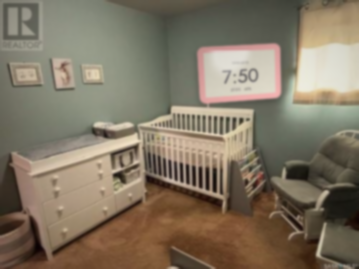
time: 7:50
